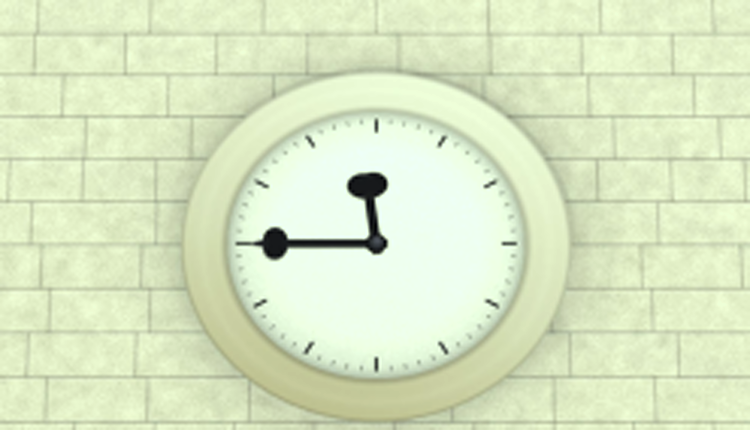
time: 11:45
